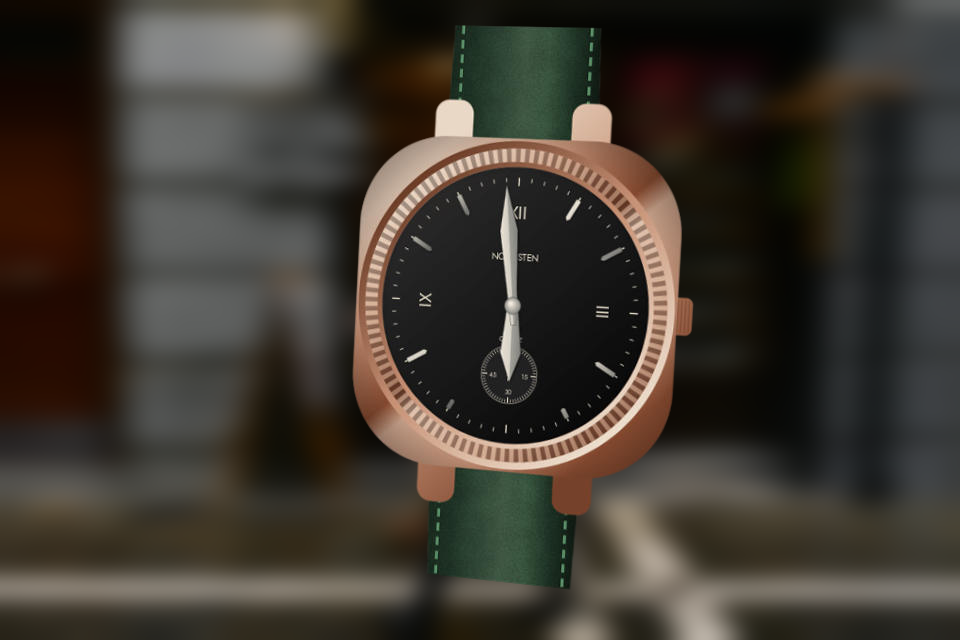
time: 5:59
